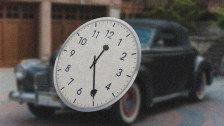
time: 12:25
